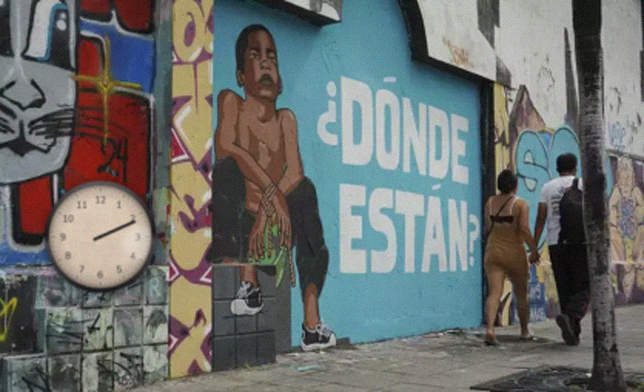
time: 2:11
